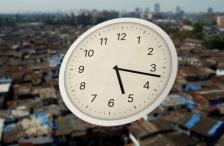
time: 5:17
